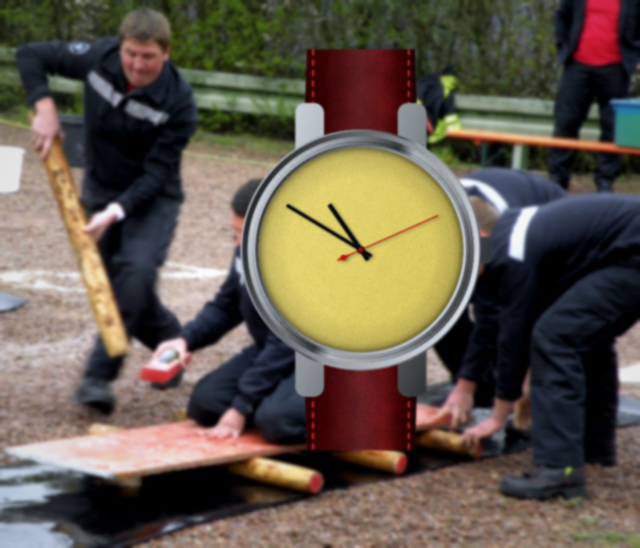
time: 10:50:11
